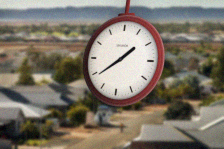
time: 1:39
